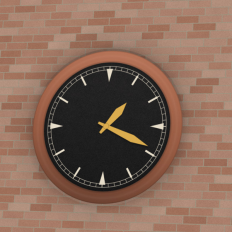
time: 1:19
